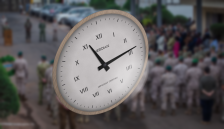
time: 11:14
